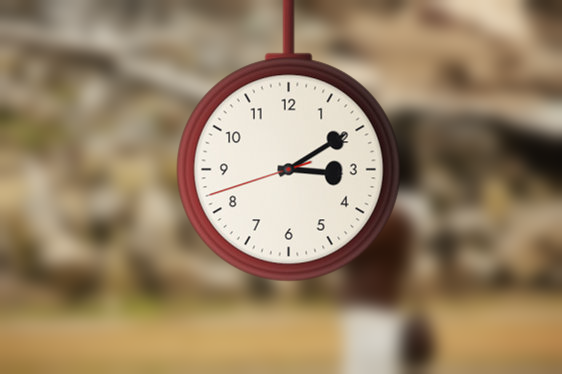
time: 3:09:42
